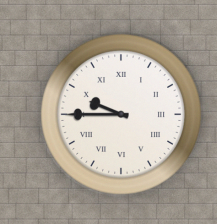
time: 9:45
